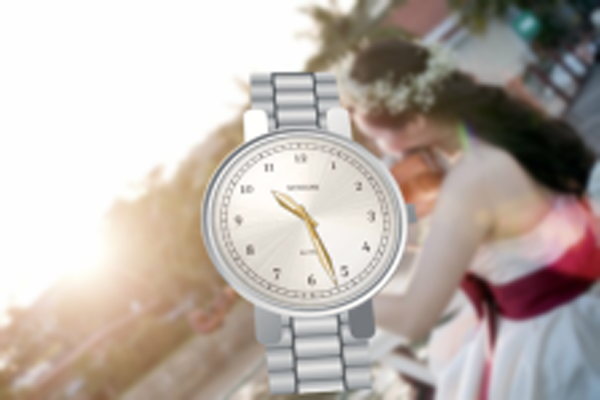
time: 10:27
